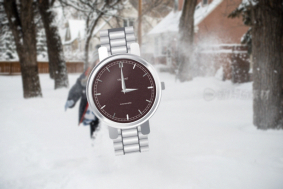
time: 3:00
